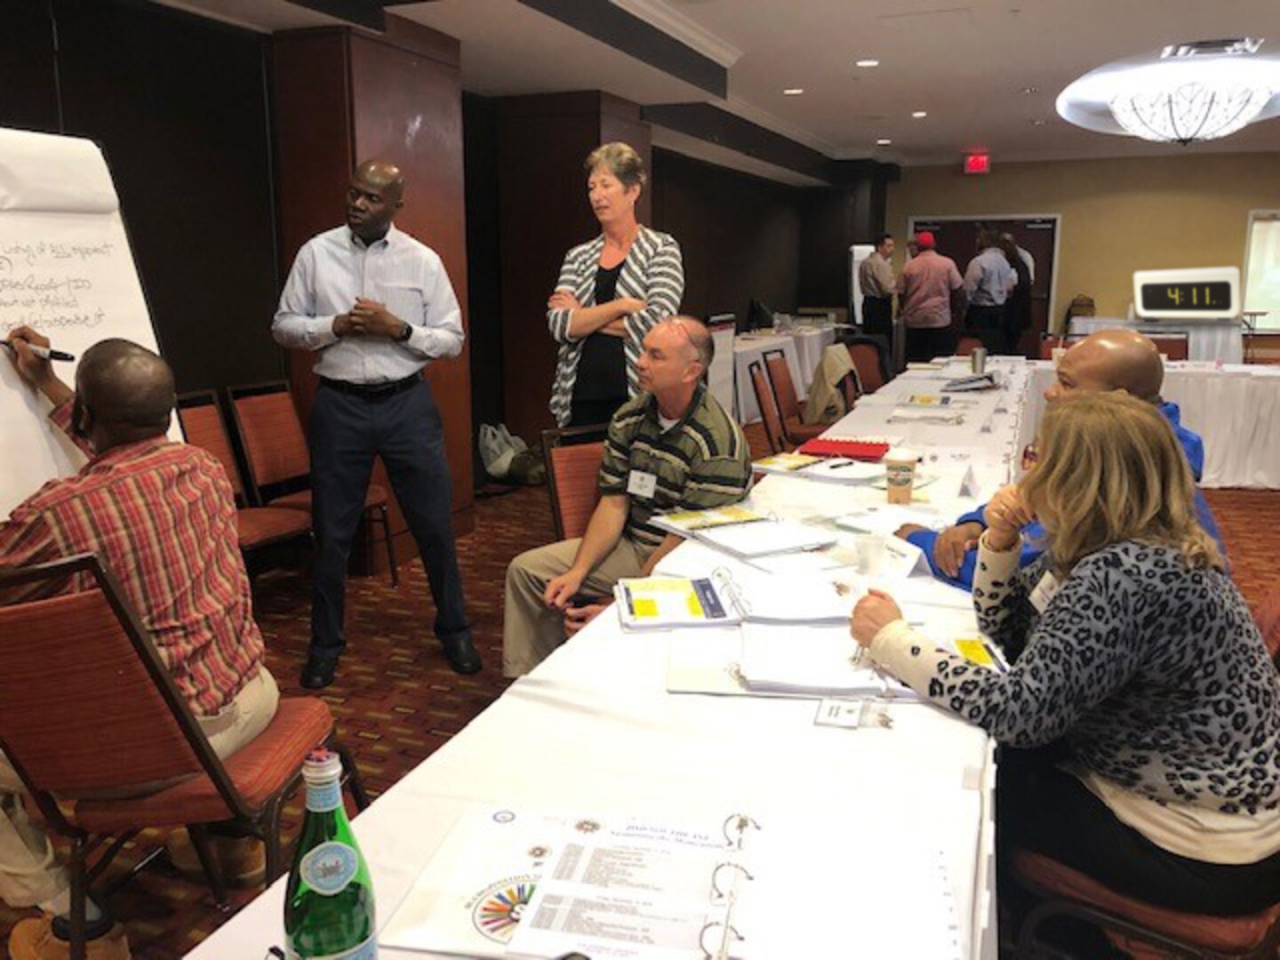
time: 4:11
